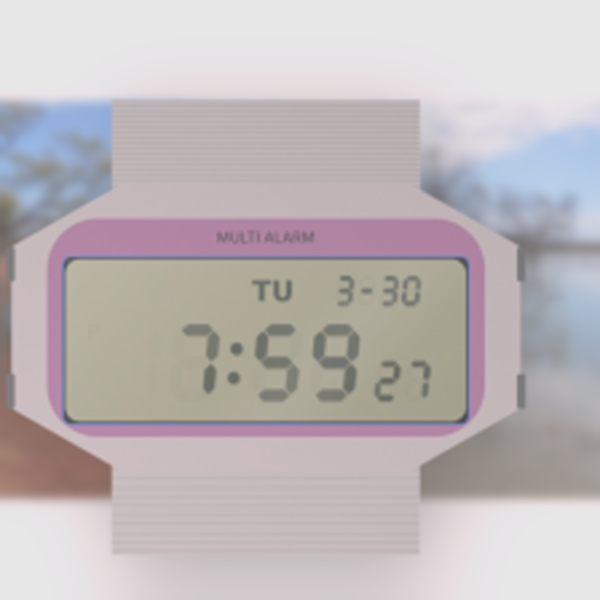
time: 7:59:27
